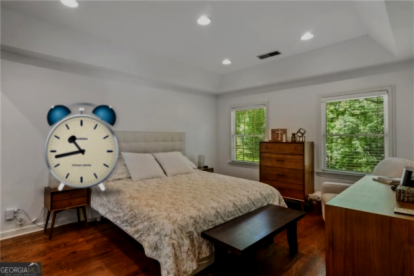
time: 10:43
